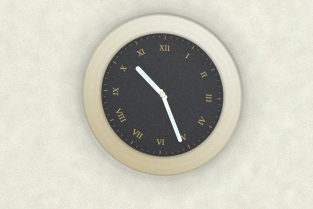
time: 10:26
